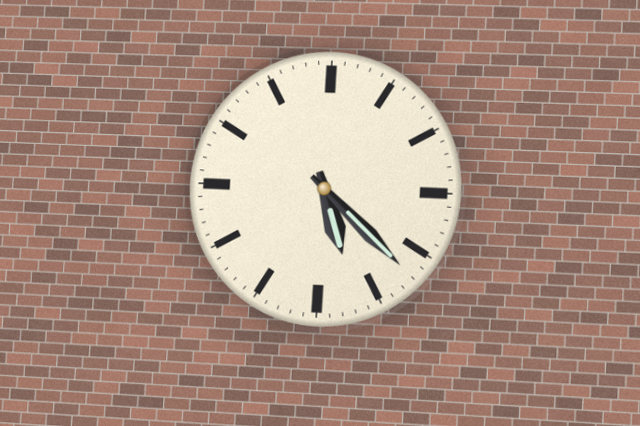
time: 5:22
